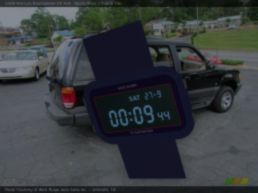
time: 0:09:44
